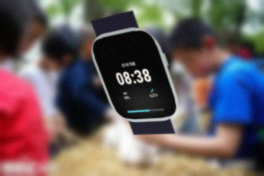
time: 8:38
